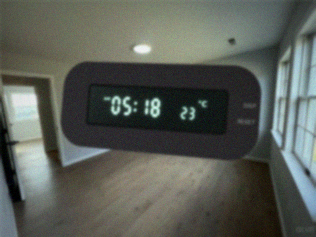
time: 5:18
